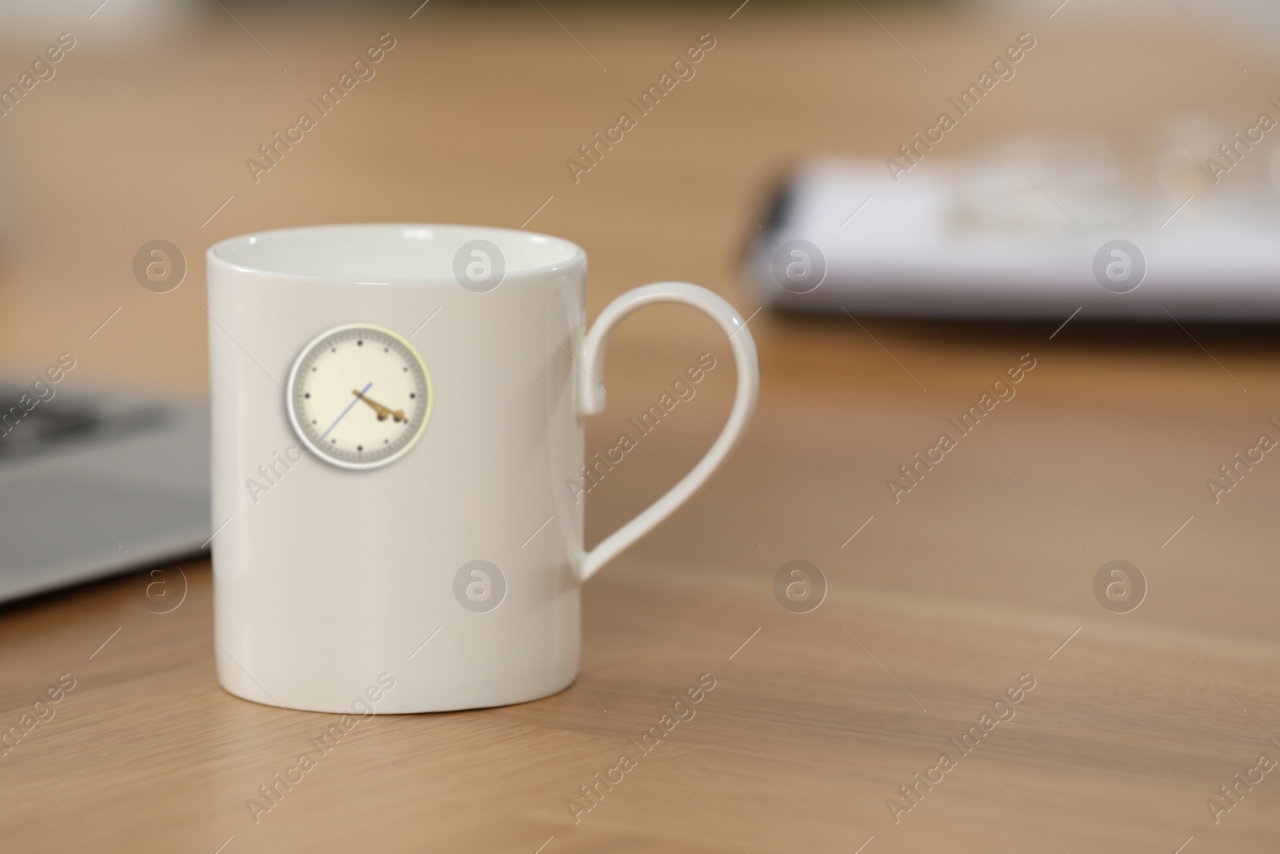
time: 4:19:37
